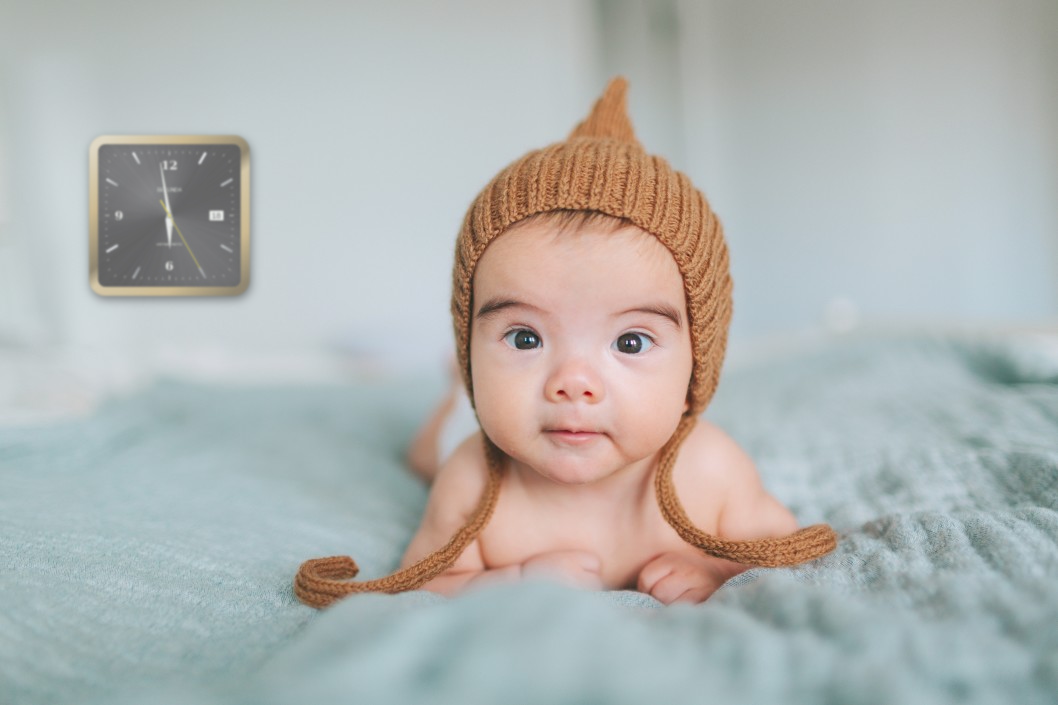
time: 5:58:25
